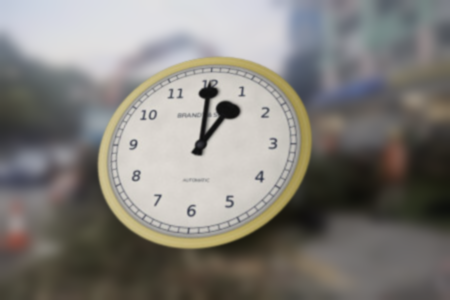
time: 1:00
